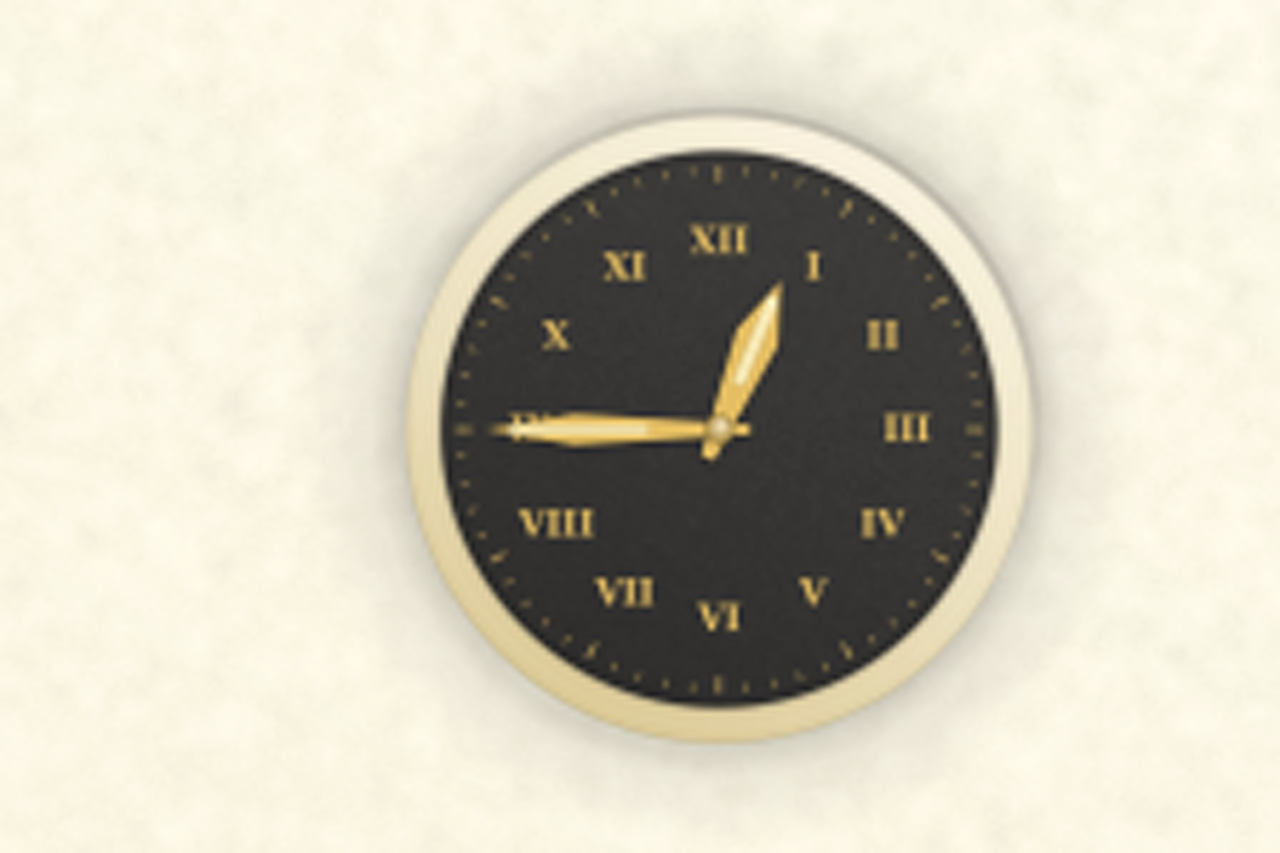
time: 12:45
